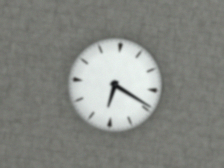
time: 6:19
